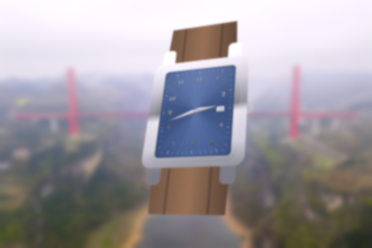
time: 2:42
